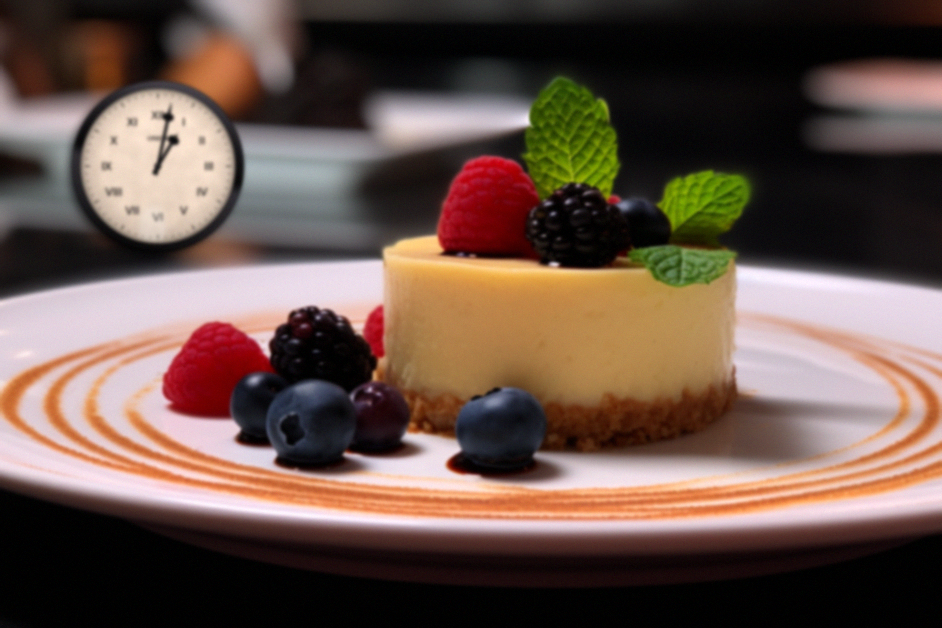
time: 1:02
